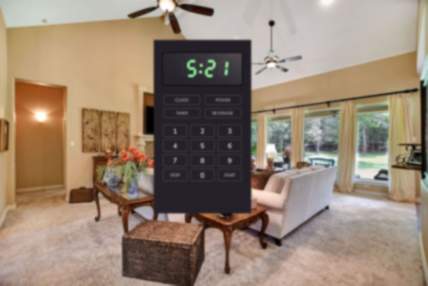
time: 5:21
